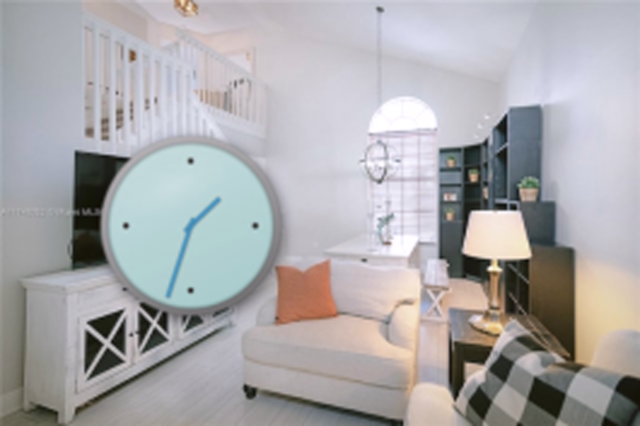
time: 1:33
